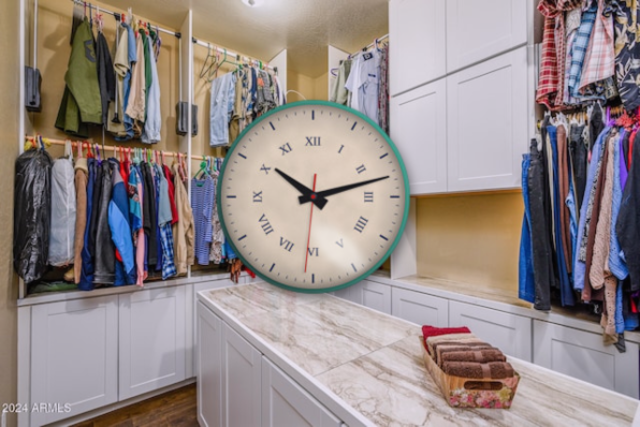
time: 10:12:31
